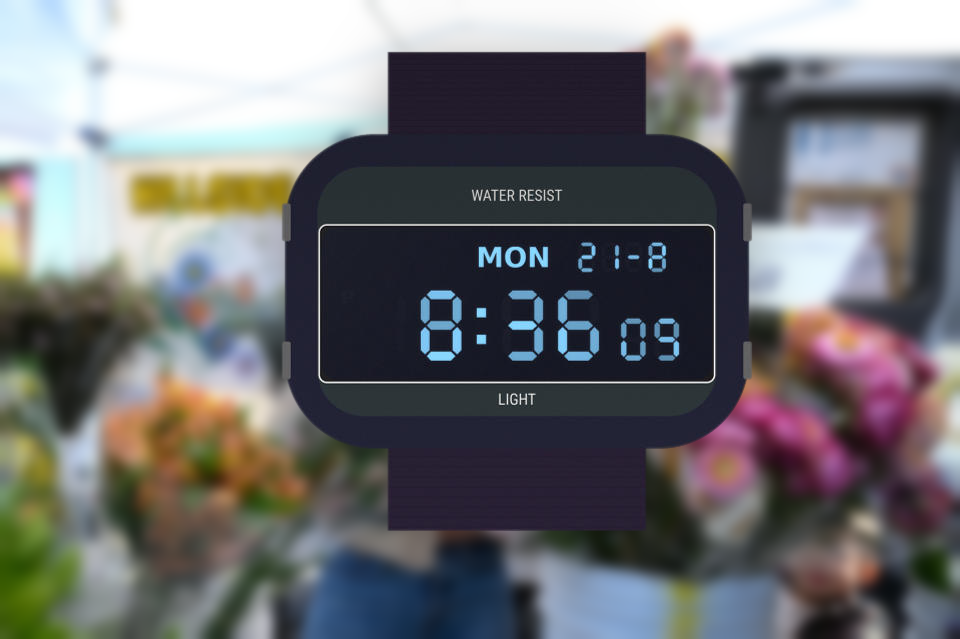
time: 8:36:09
